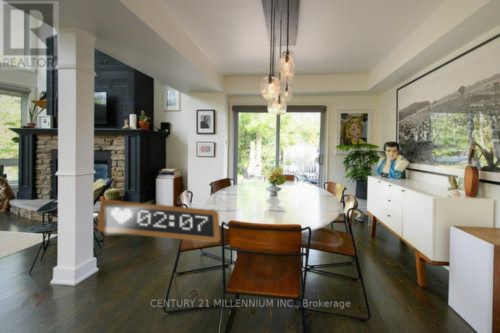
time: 2:07
